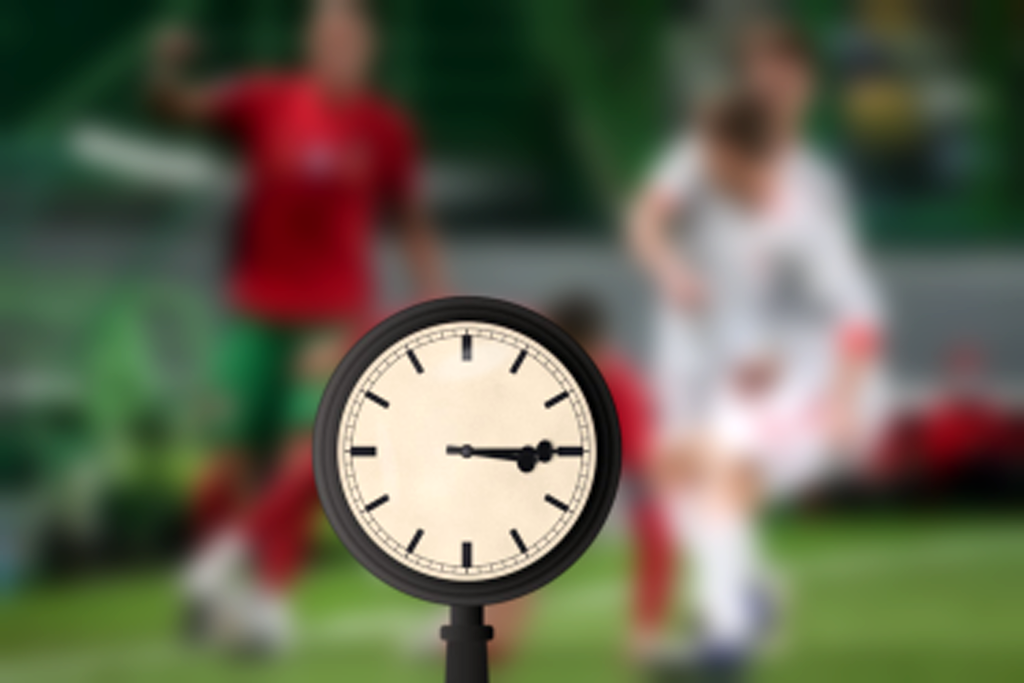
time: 3:15
